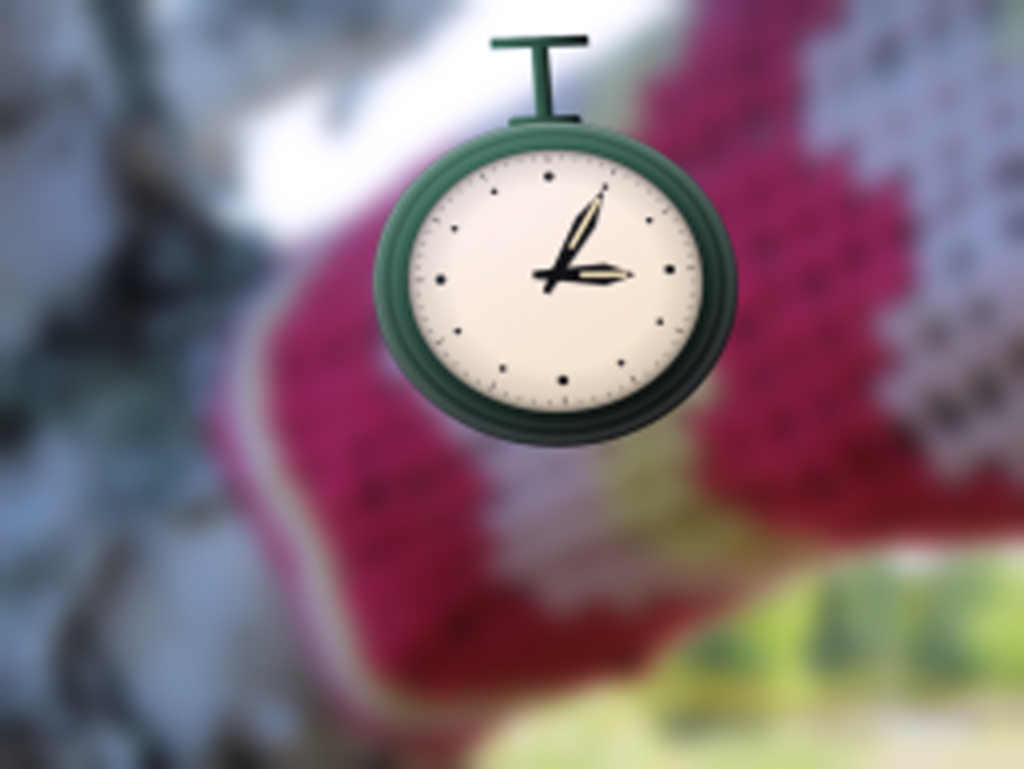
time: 3:05
